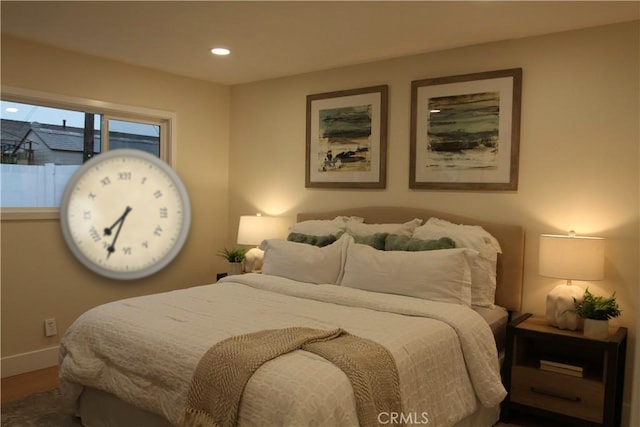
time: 7:34
